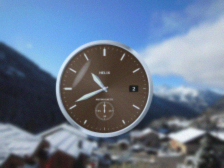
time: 10:41
